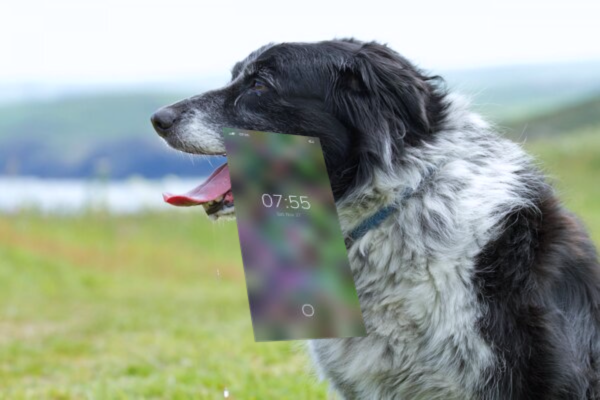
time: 7:55
